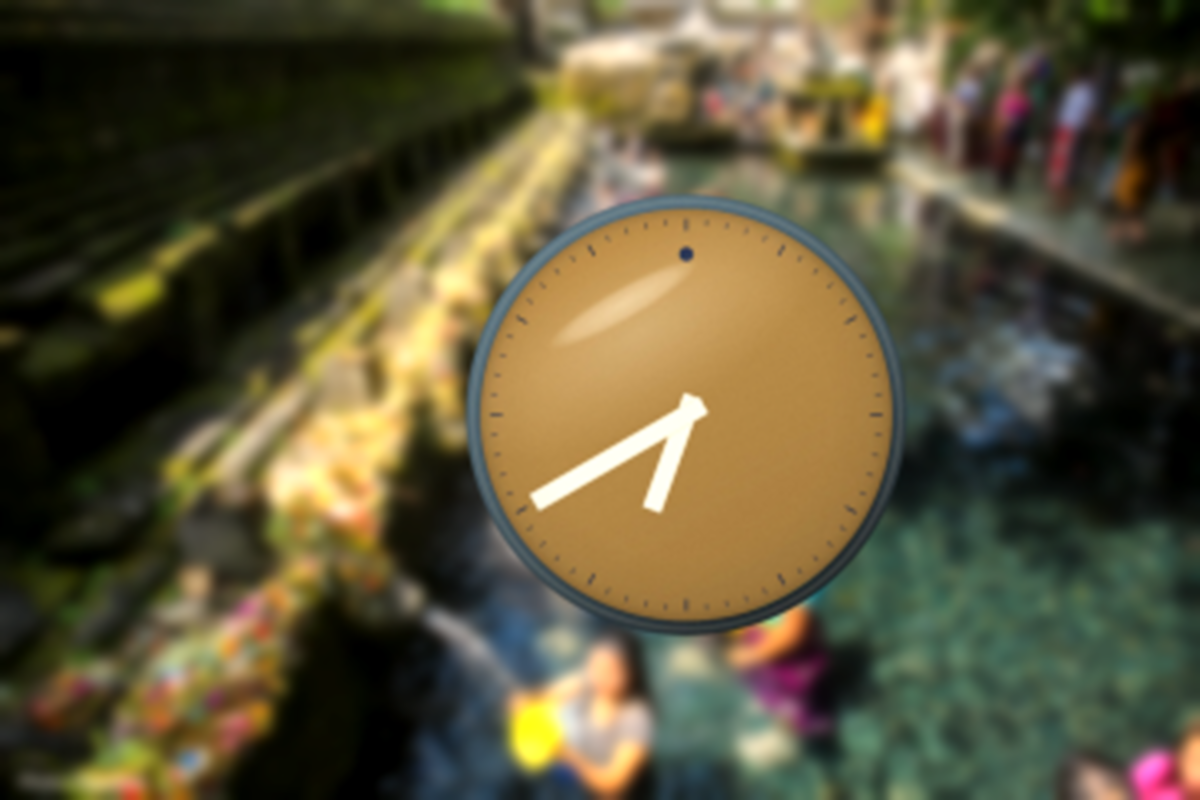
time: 6:40
